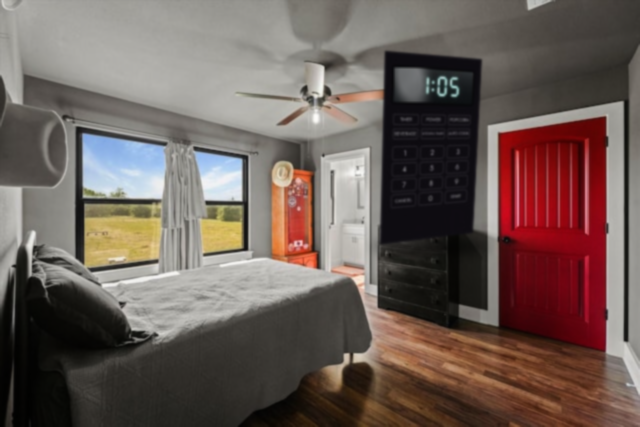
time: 1:05
